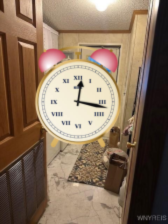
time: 12:17
